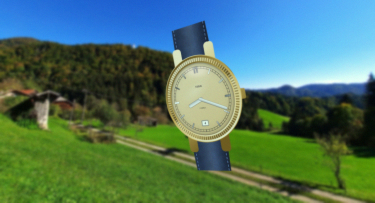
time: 8:19
